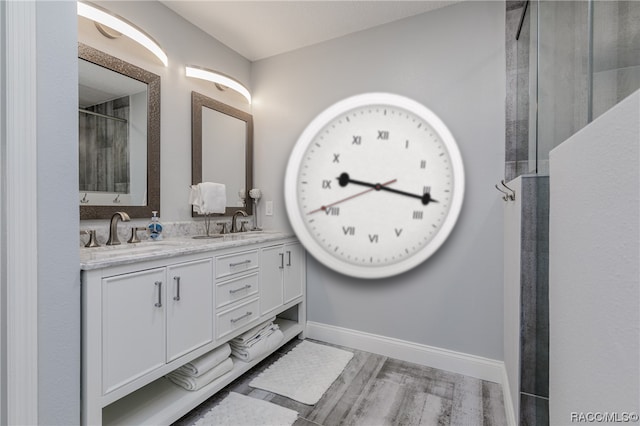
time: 9:16:41
